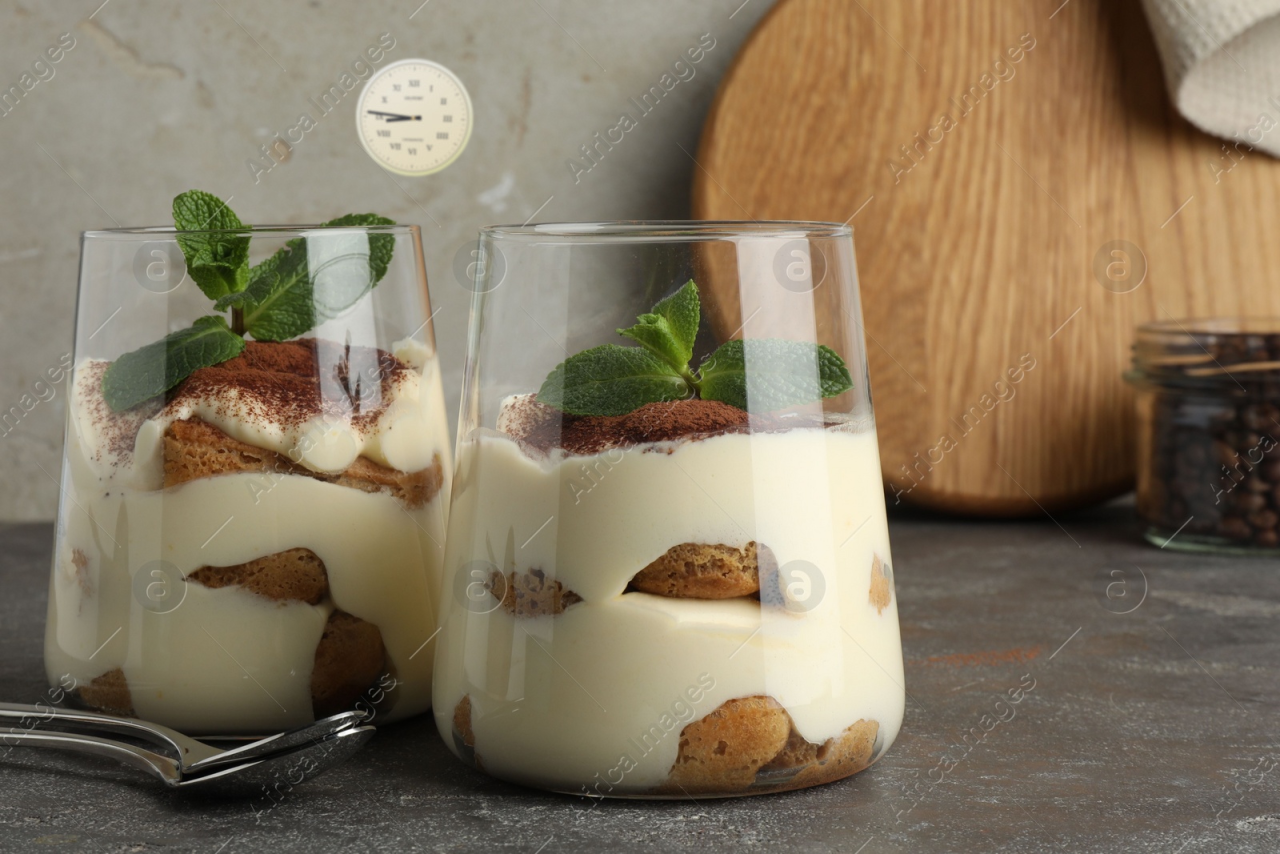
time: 8:46
